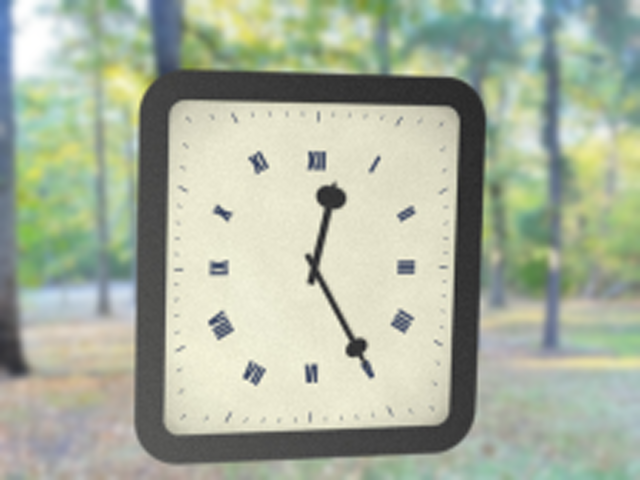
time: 12:25
